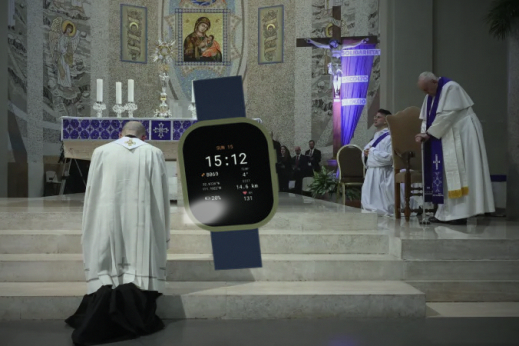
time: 15:12
